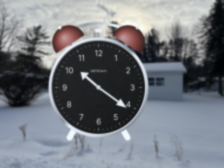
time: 10:21
